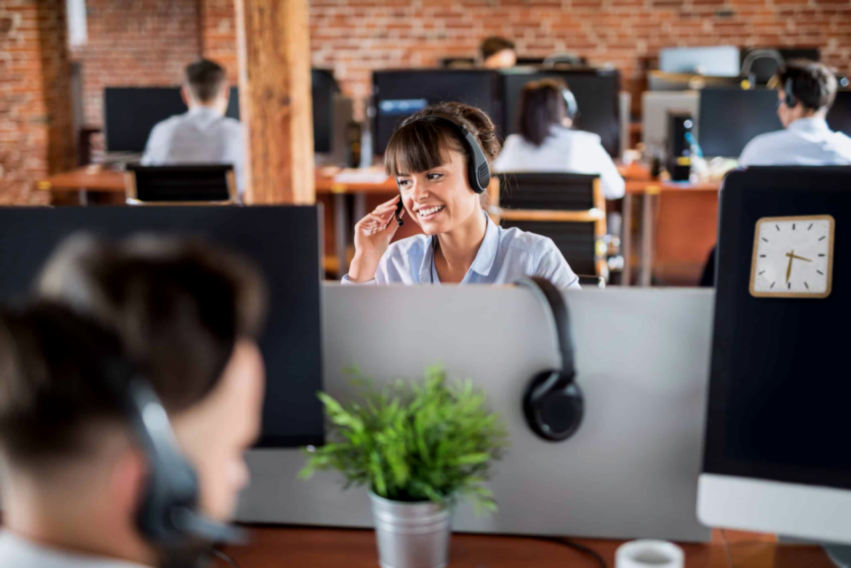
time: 3:31
